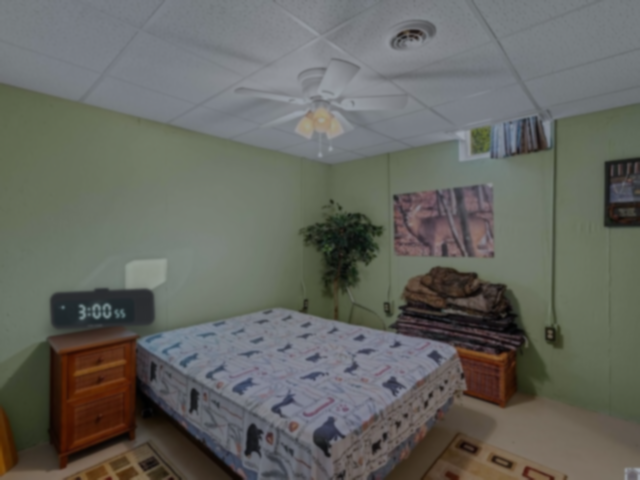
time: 3:00
